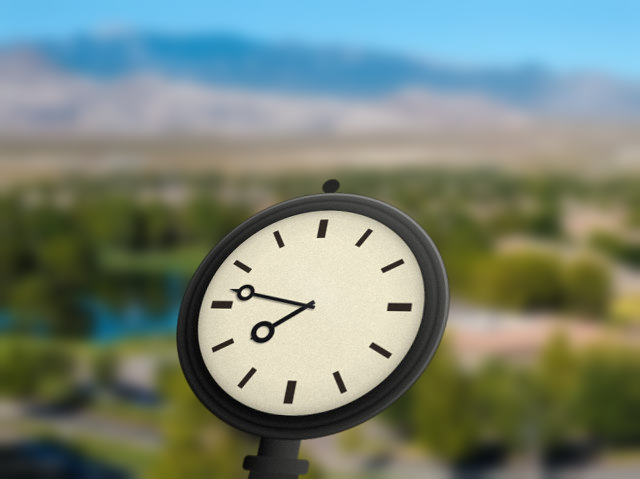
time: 7:47
